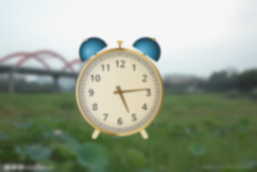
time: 5:14
